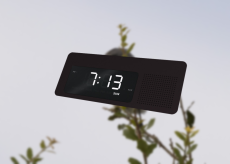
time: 7:13
